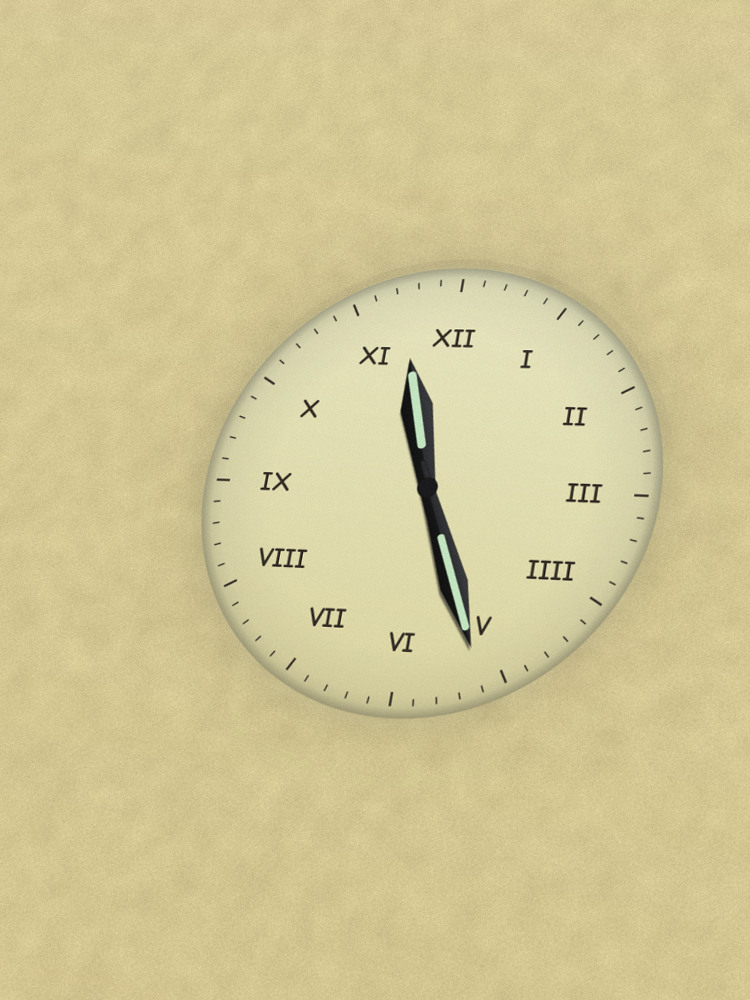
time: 11:26
